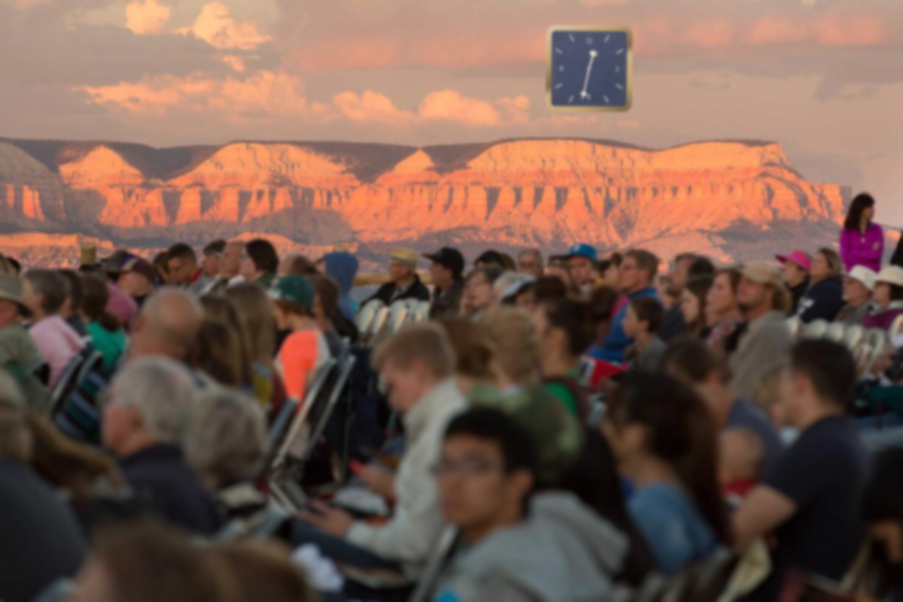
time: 12:32
